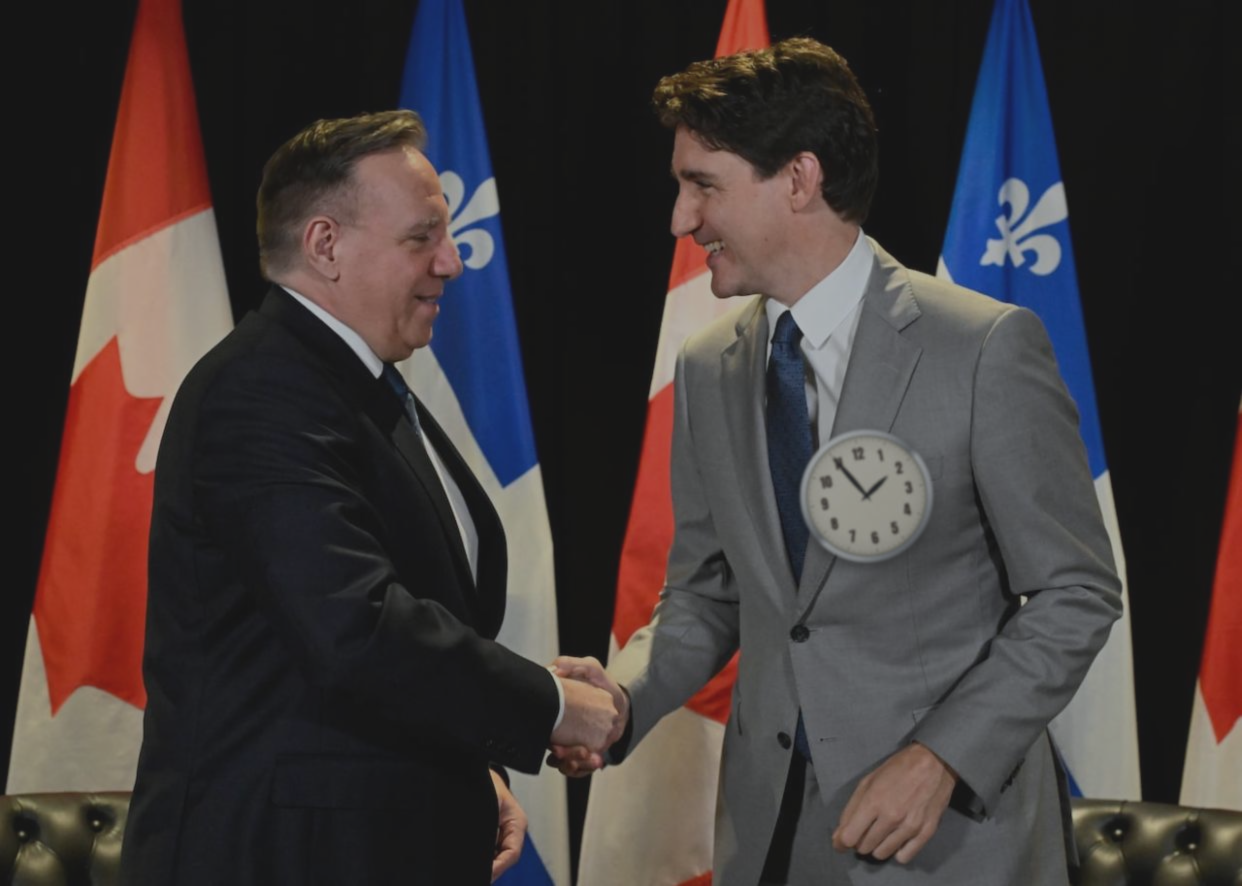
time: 1:55
